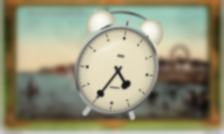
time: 4:35
